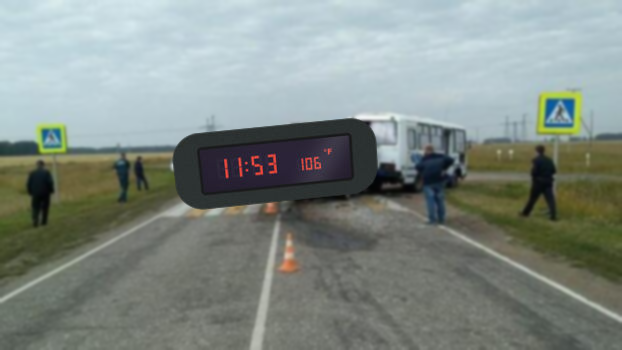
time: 11:53
